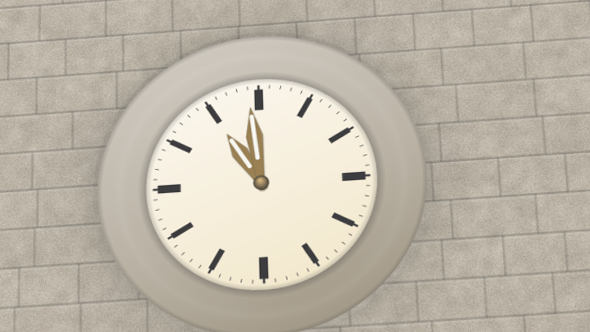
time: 10:59
